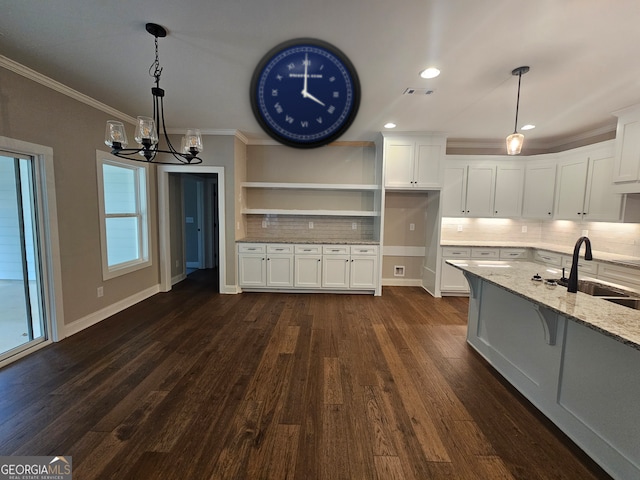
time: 4:00
